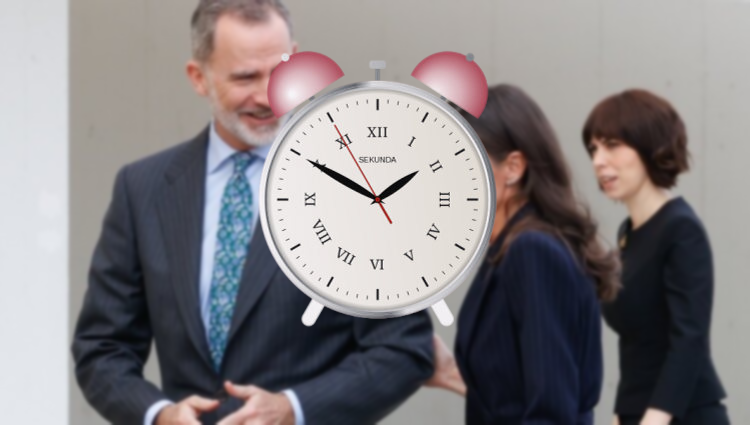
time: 1:49:55
